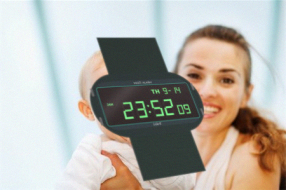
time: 23:52:09
